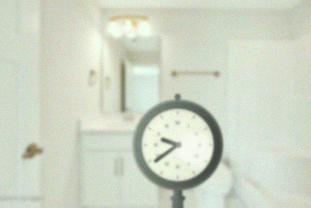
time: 9:39
